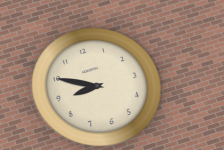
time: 8:50
